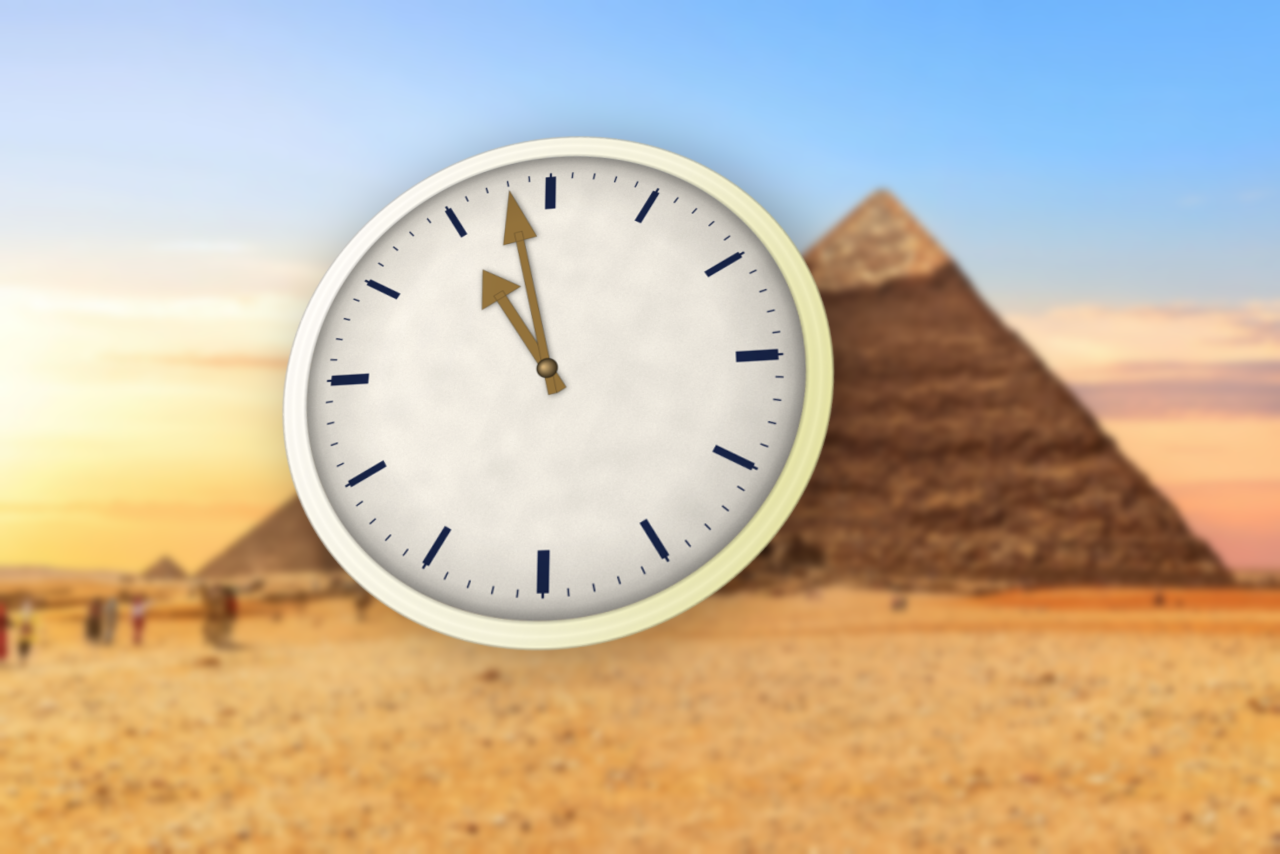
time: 10:58
